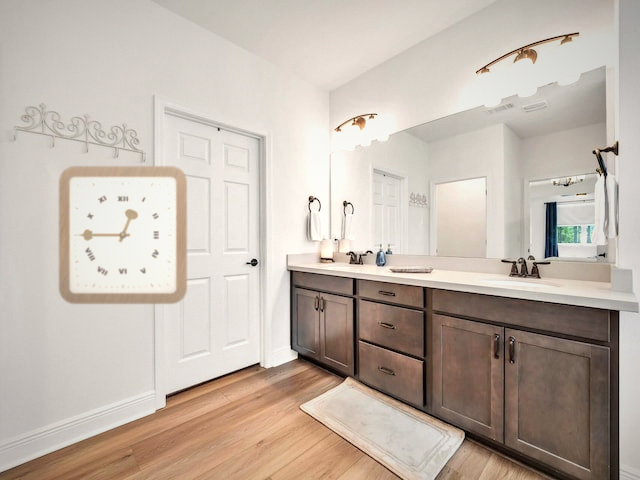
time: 12:45
